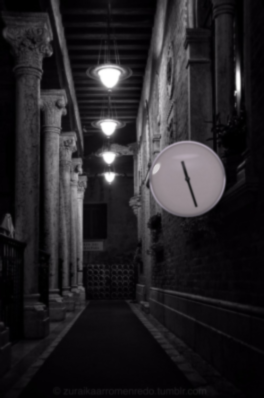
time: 11:27
